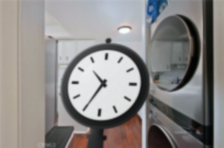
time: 10:35
